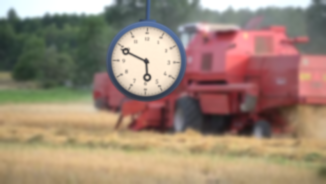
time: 5:49
